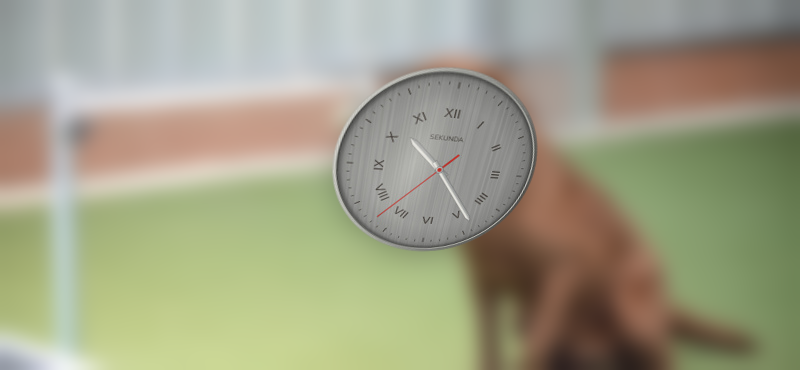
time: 10:23:37
